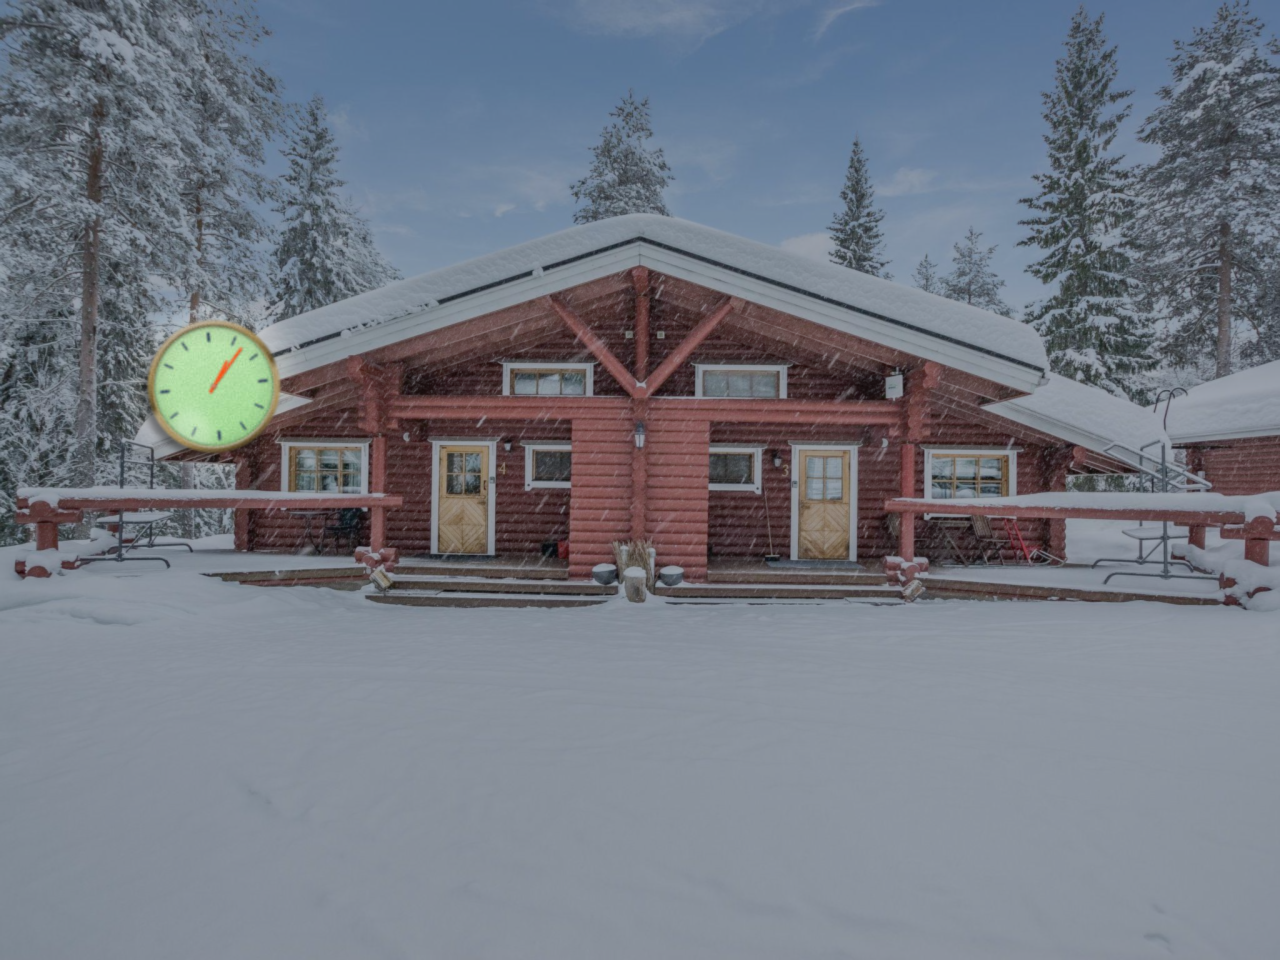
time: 1:07
